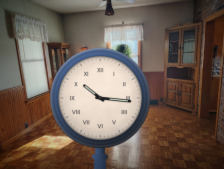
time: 10:16
